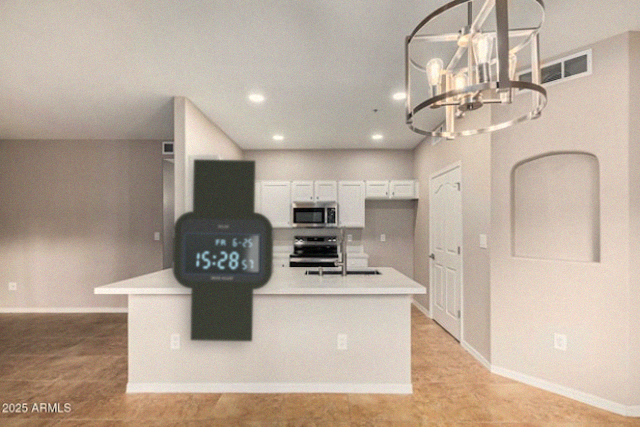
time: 15:28
